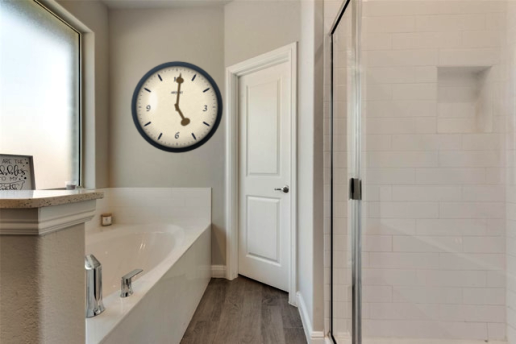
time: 5:01
